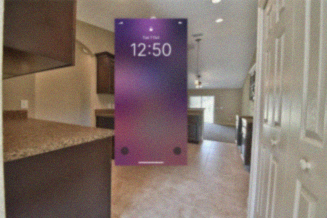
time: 12:50
